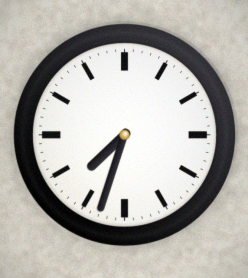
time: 7:33
